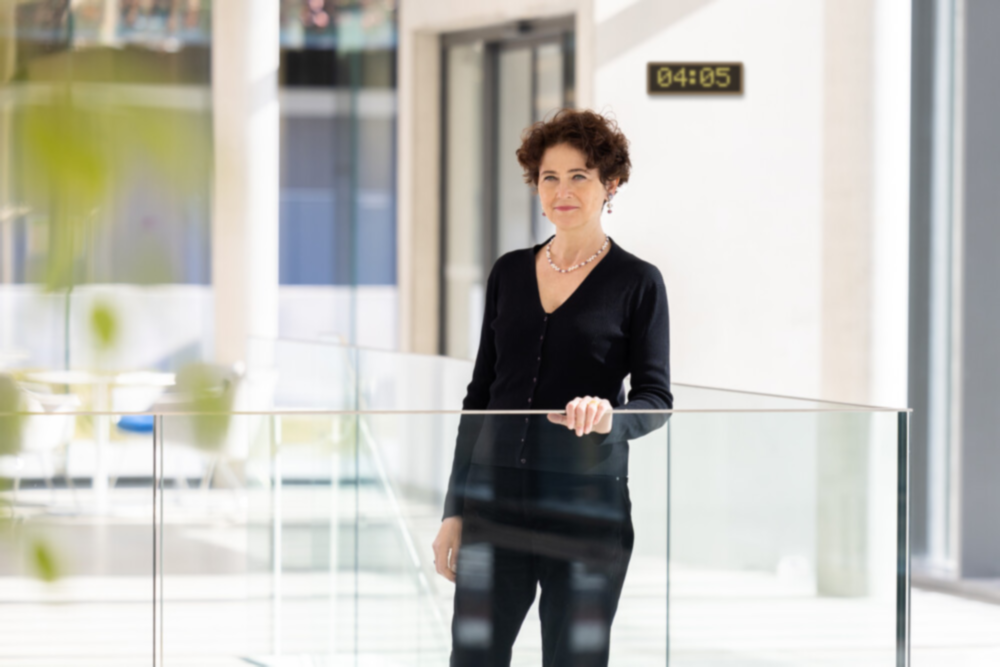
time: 4:05
